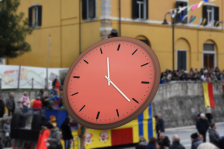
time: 11:21
